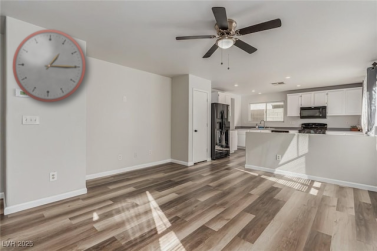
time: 1:15
